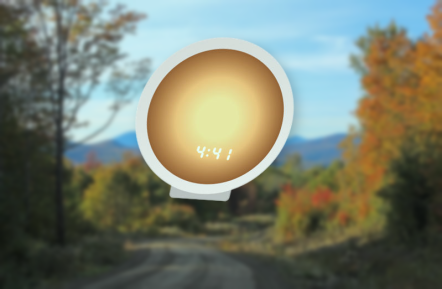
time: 4:41
